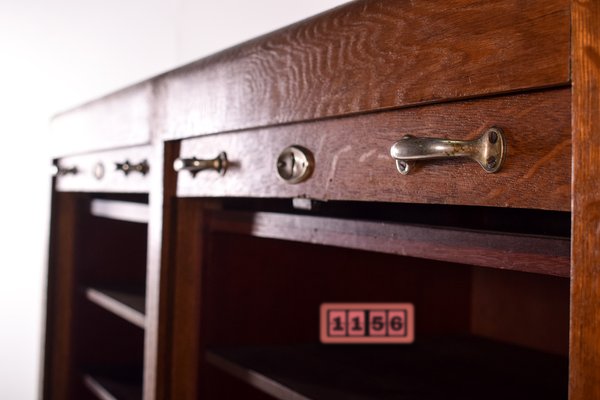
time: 11:56
